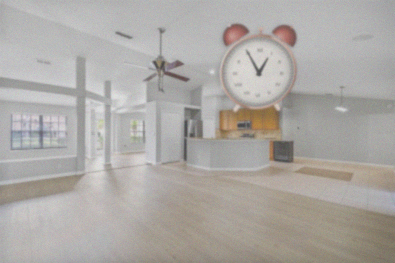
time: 12:55
